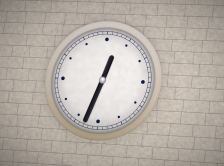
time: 12:33
